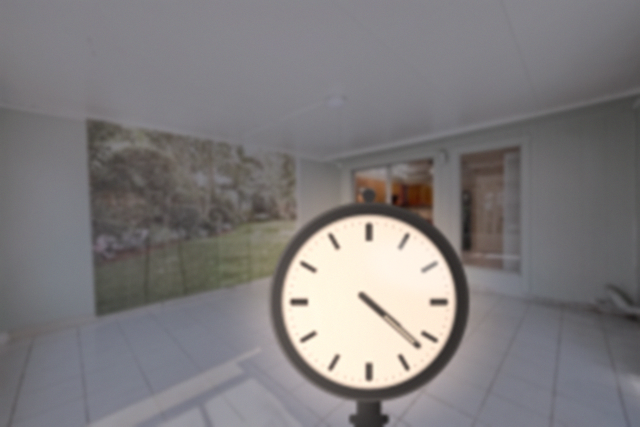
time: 4:22
